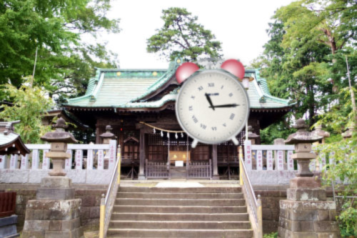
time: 11:15
